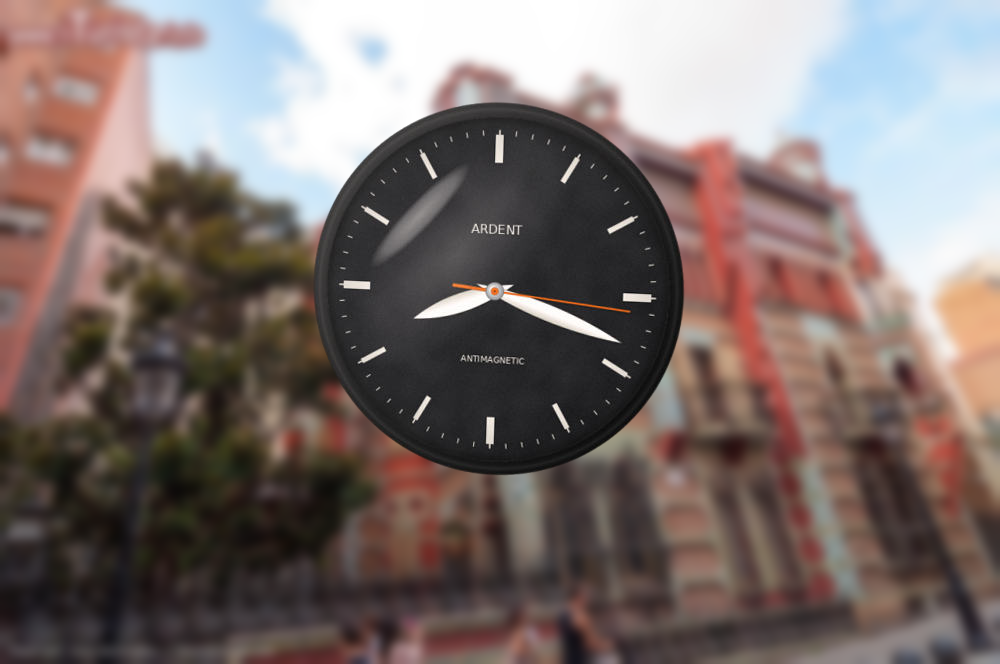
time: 8:18:16
